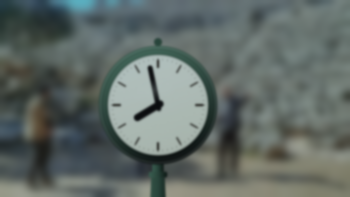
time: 7:58
